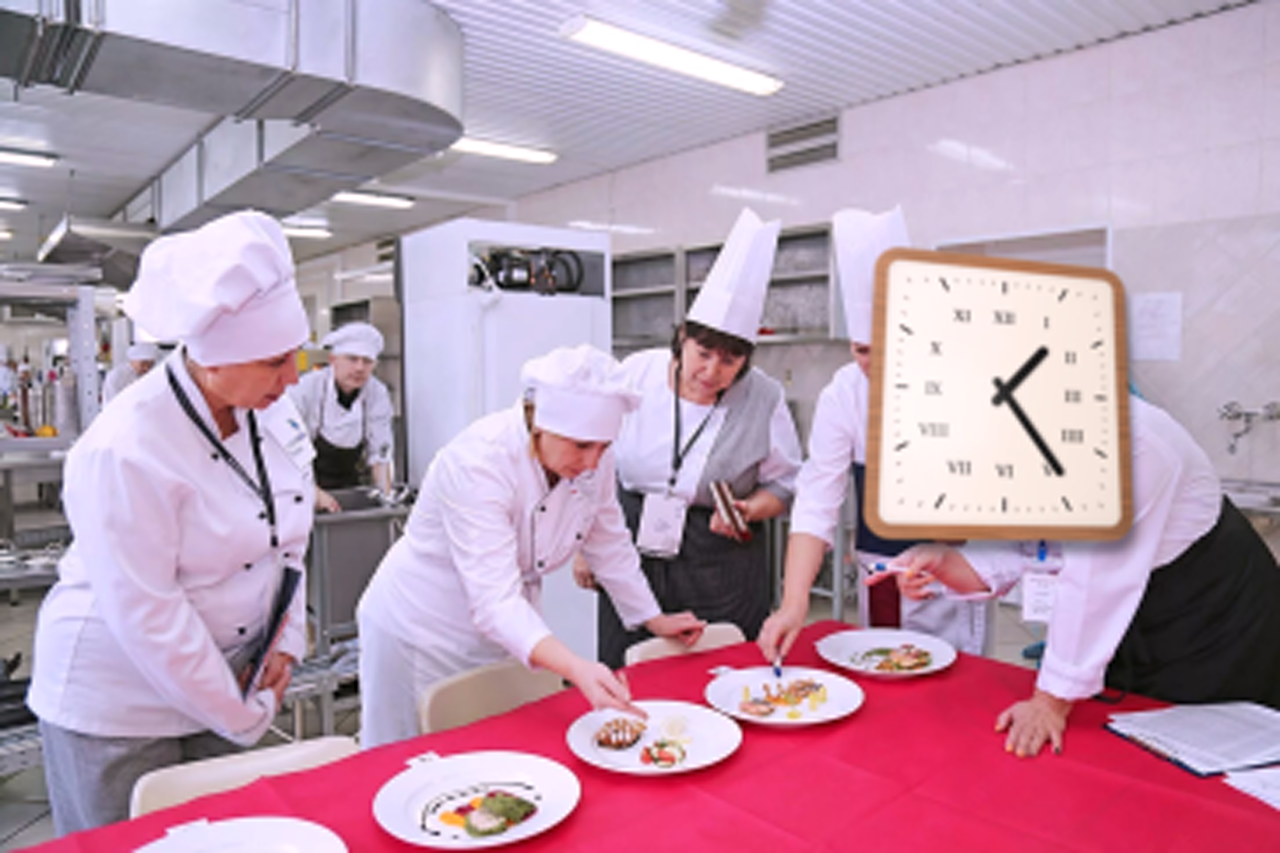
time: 1:24
